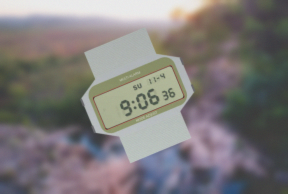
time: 9:06:36
